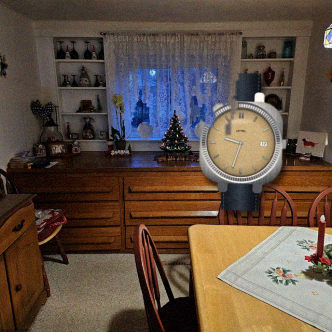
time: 9:33
